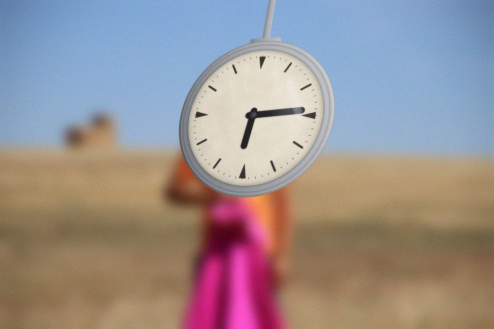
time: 6:14
